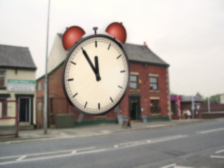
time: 11:55
